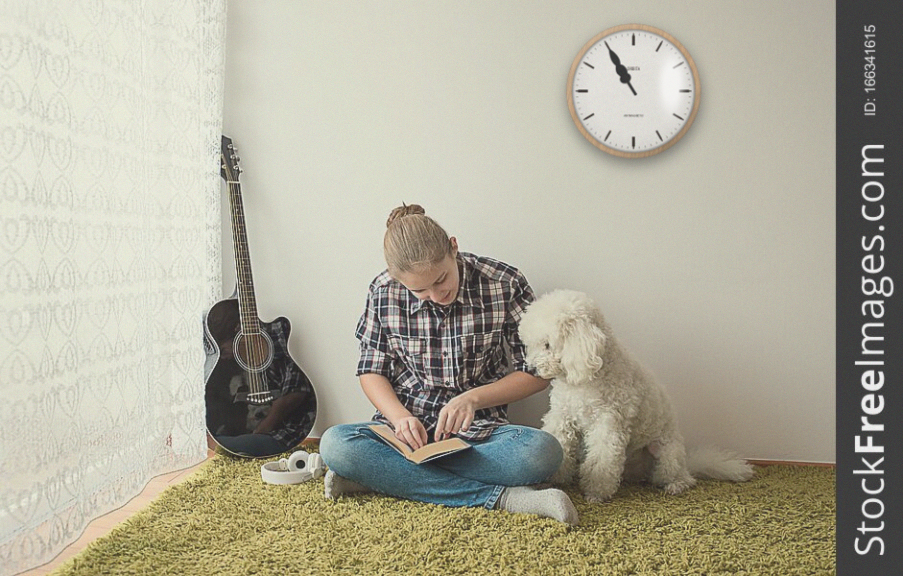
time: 10:55
